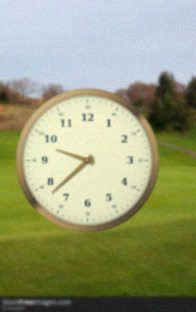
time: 9:38
